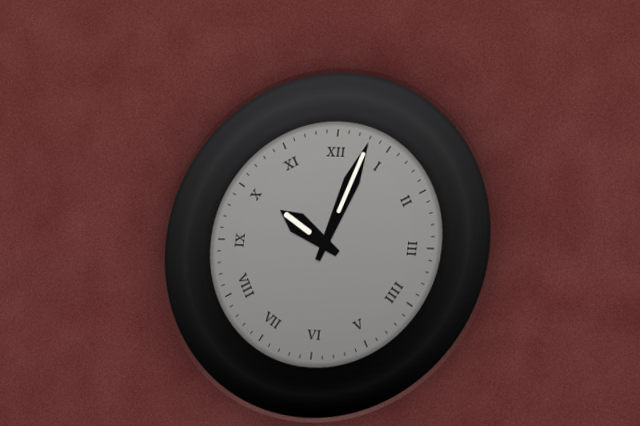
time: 10:03
